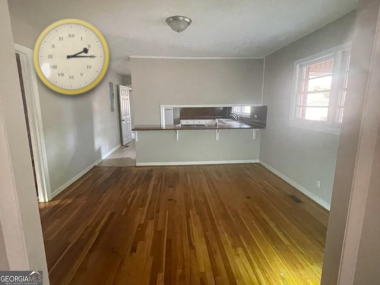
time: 2:15
